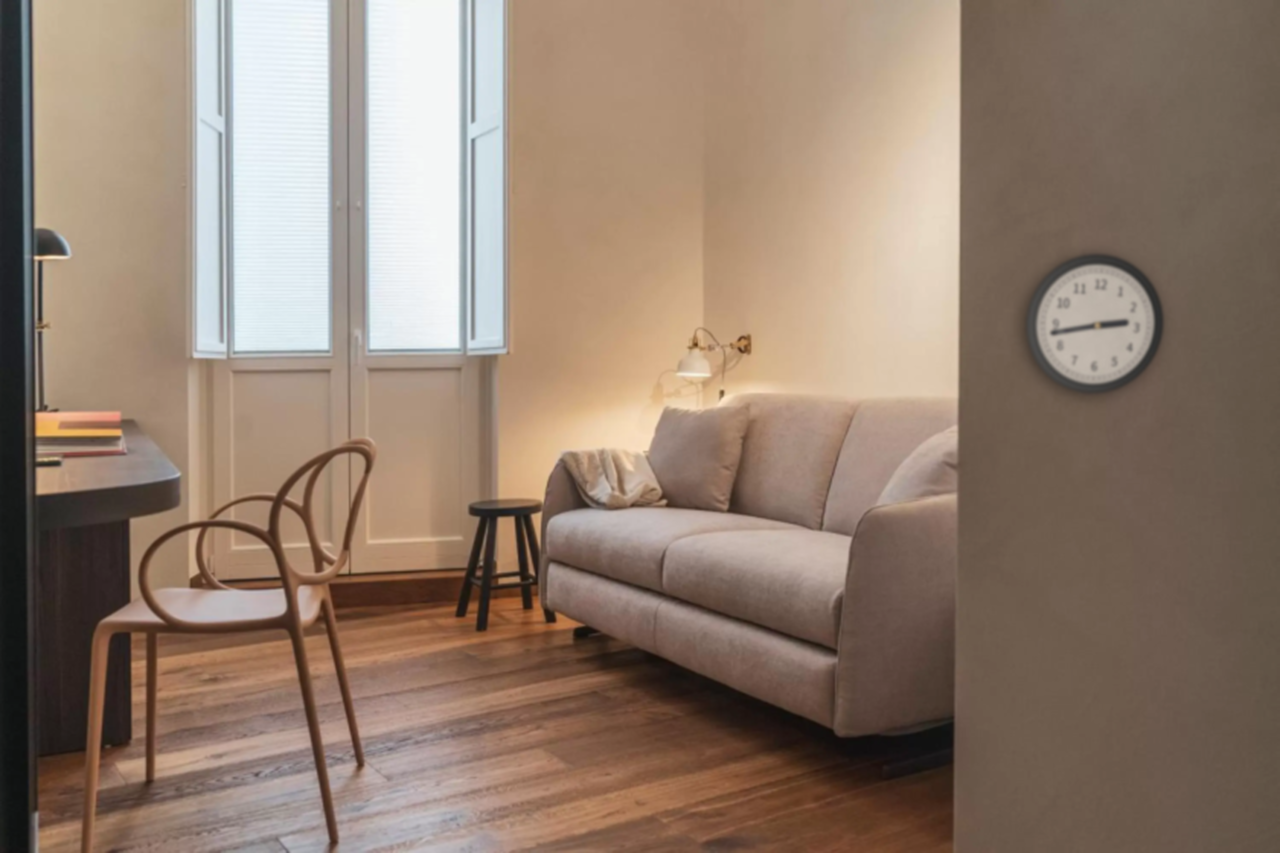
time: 2:43
